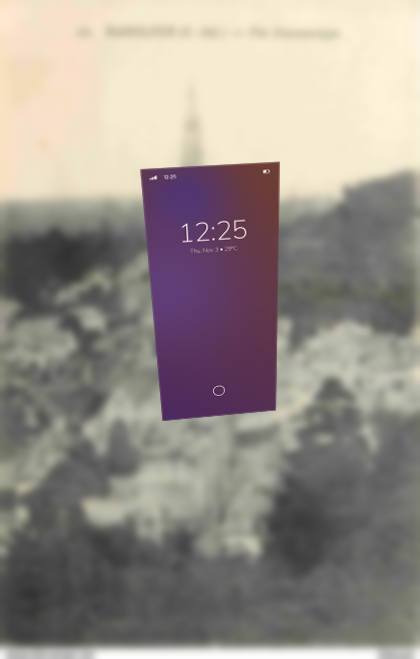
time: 12:25
